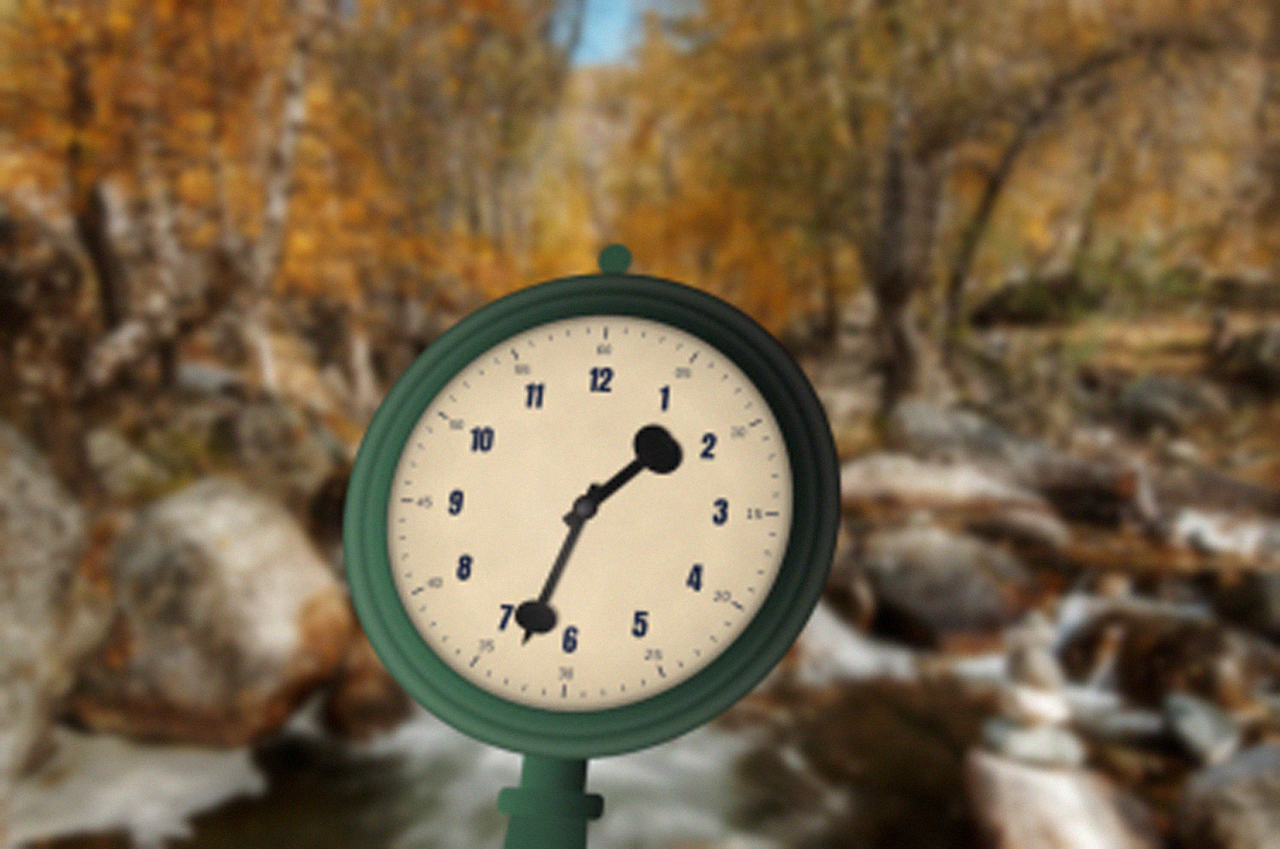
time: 1:33
